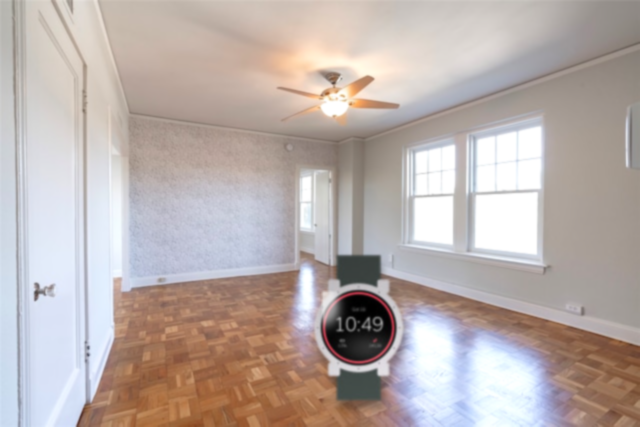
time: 10:49
